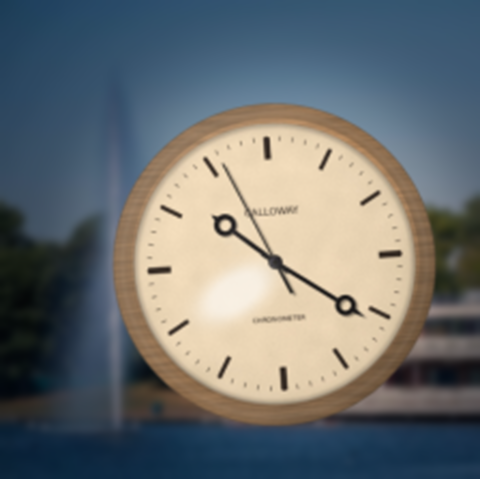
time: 10:20:56
